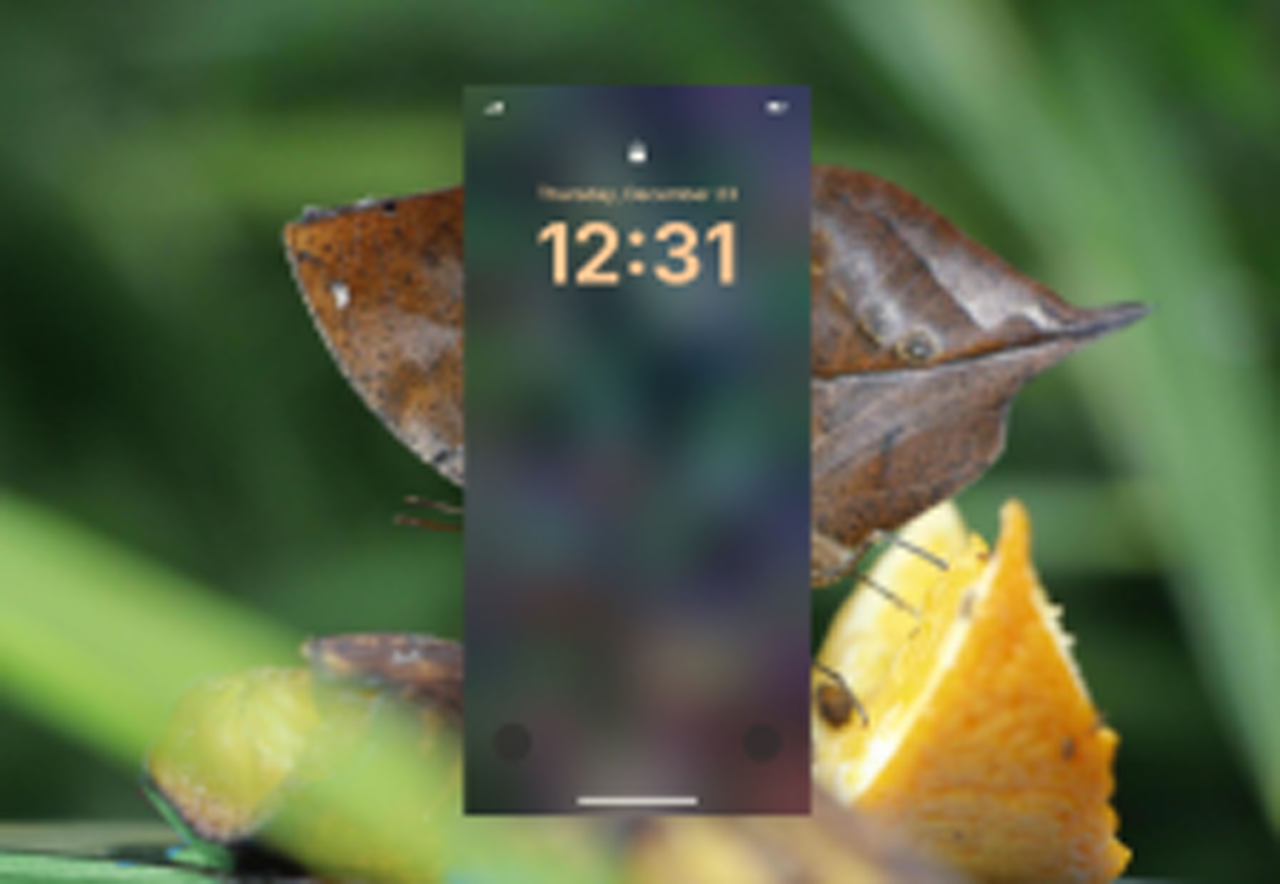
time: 12:31
